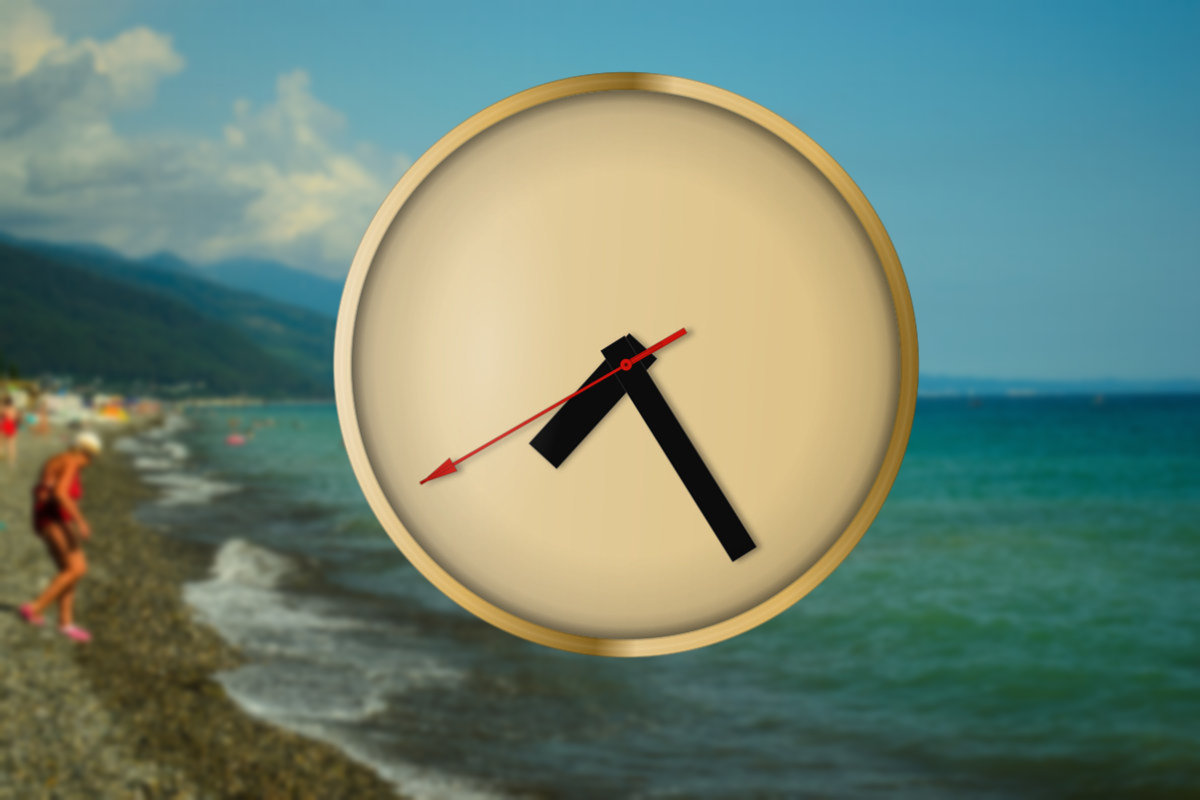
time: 7:24:40
